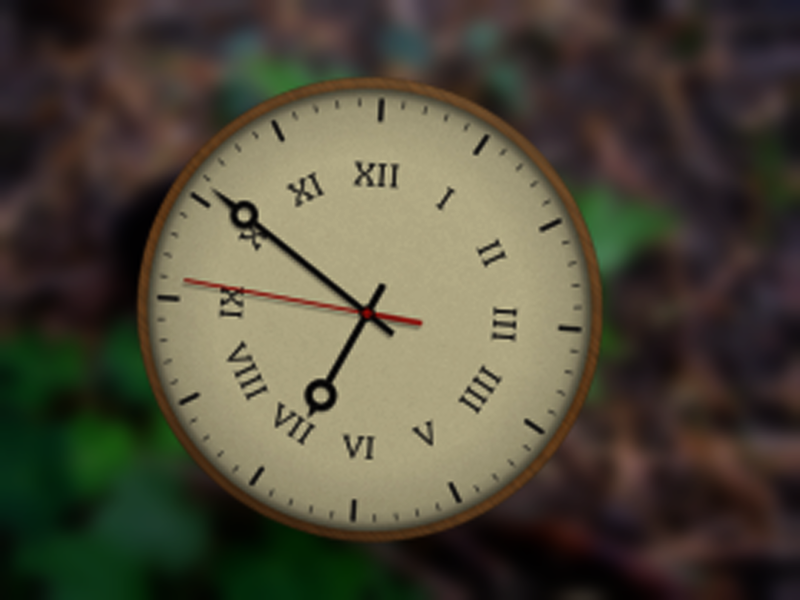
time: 6:50:46
